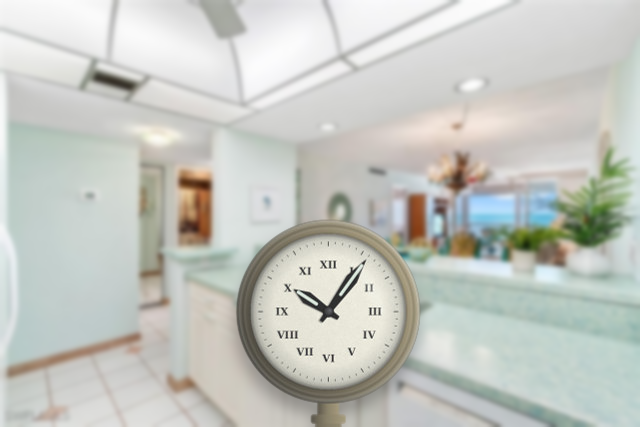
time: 10:06
